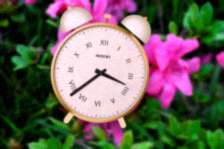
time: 3:38
